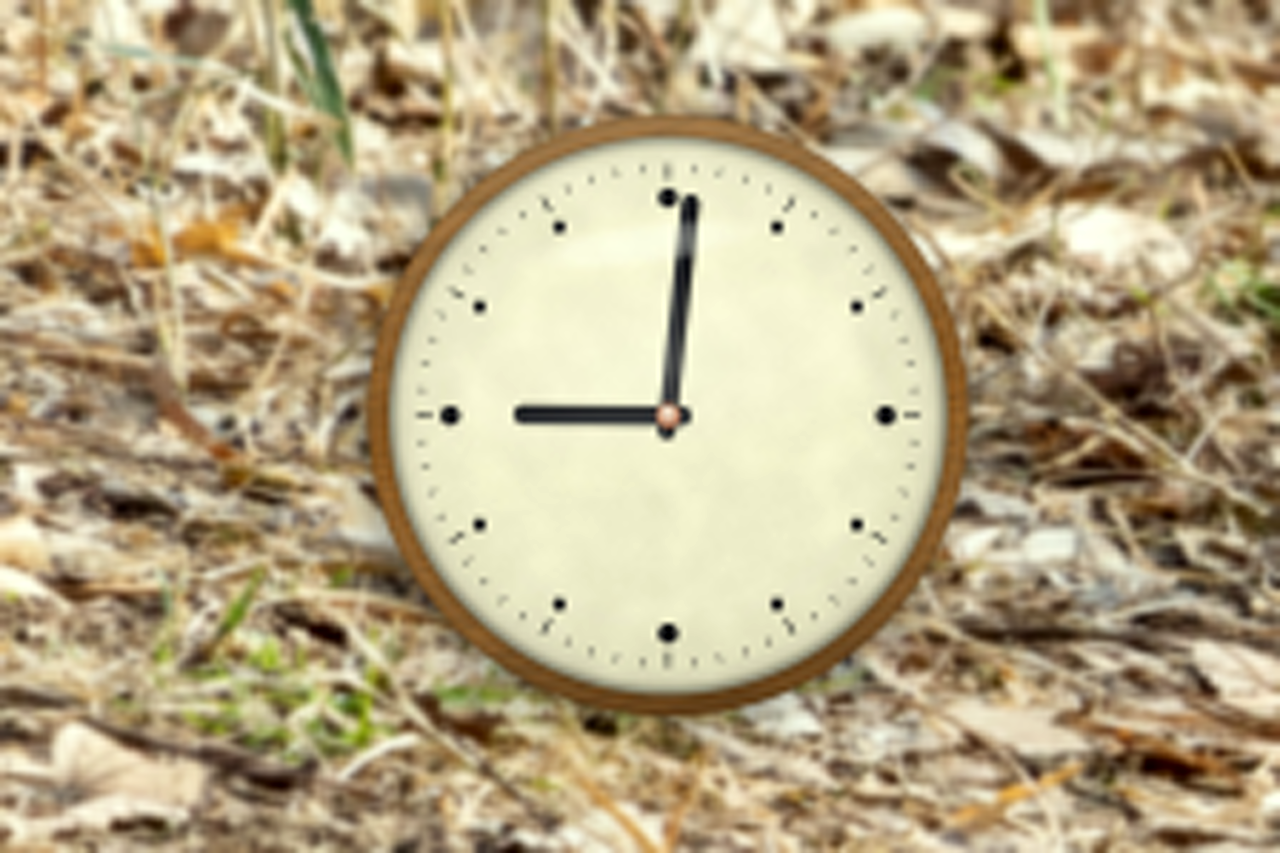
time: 9:01
